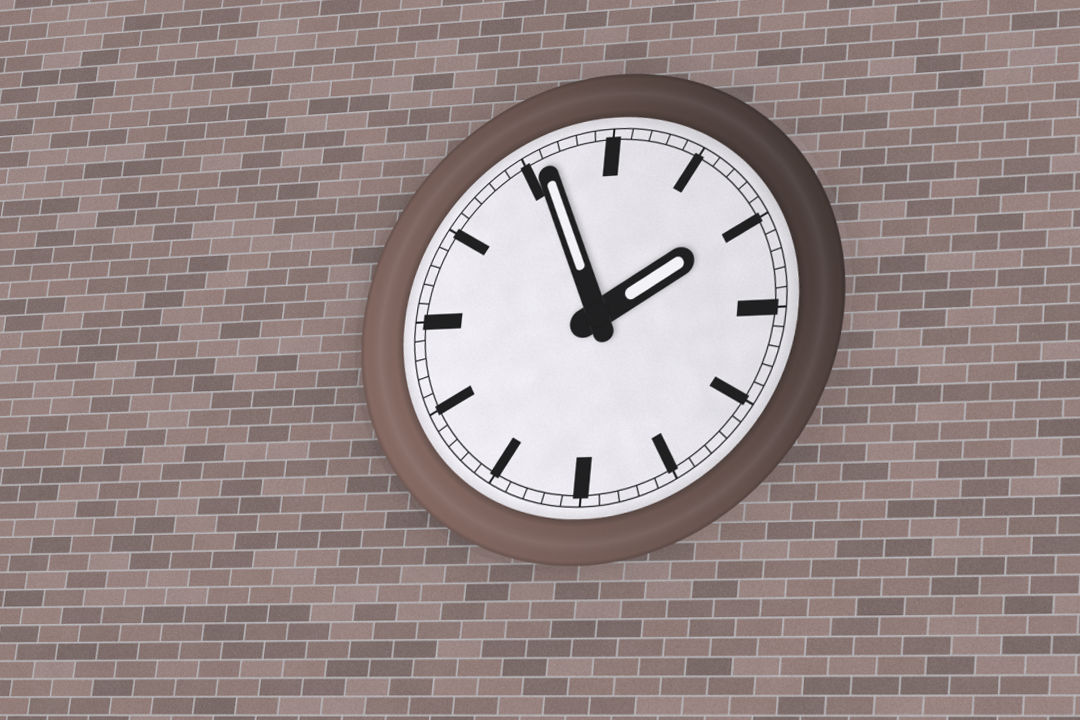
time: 1:56
